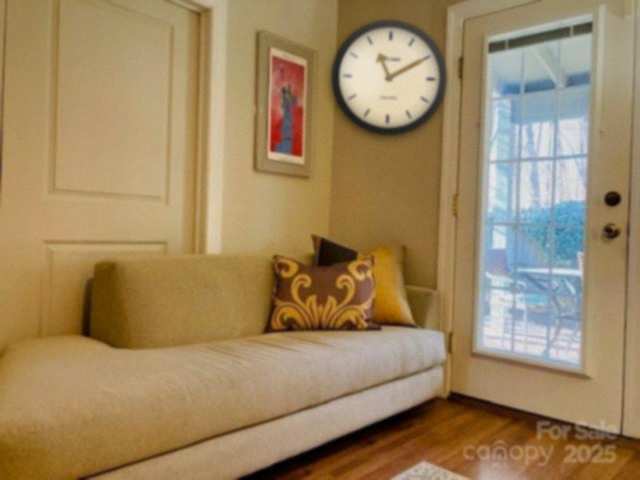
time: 11:10
